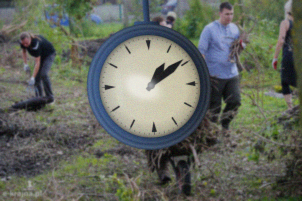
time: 1:09
